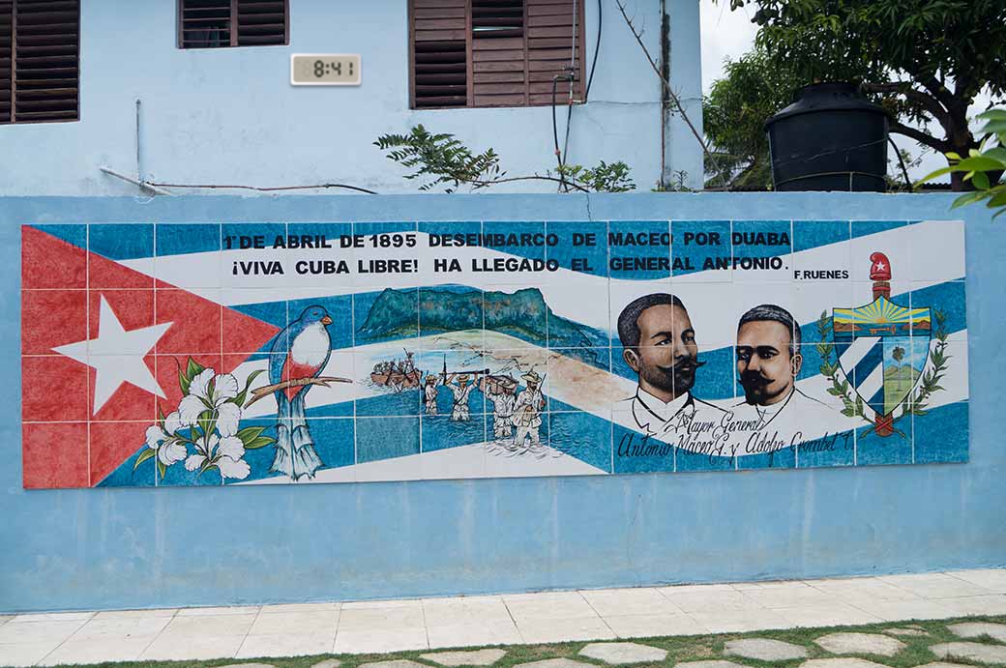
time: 8:41
